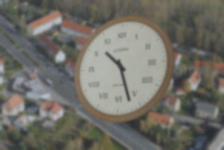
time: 10:27
